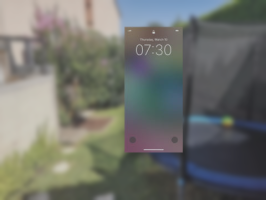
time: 7:30
